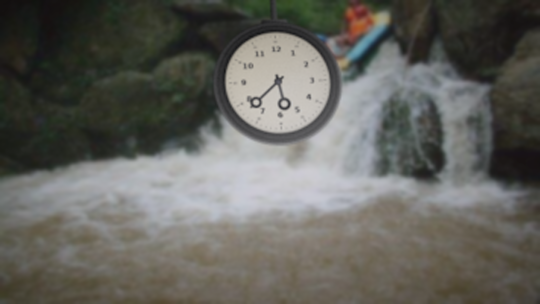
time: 5:38
